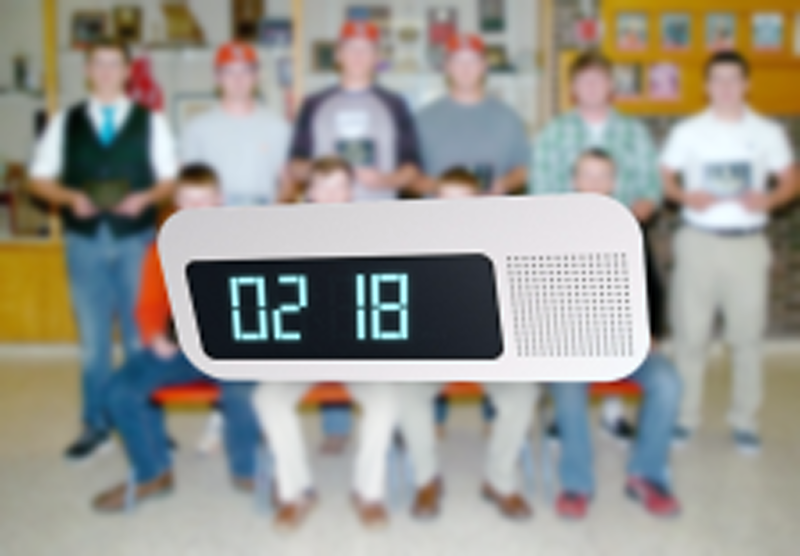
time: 2:18
